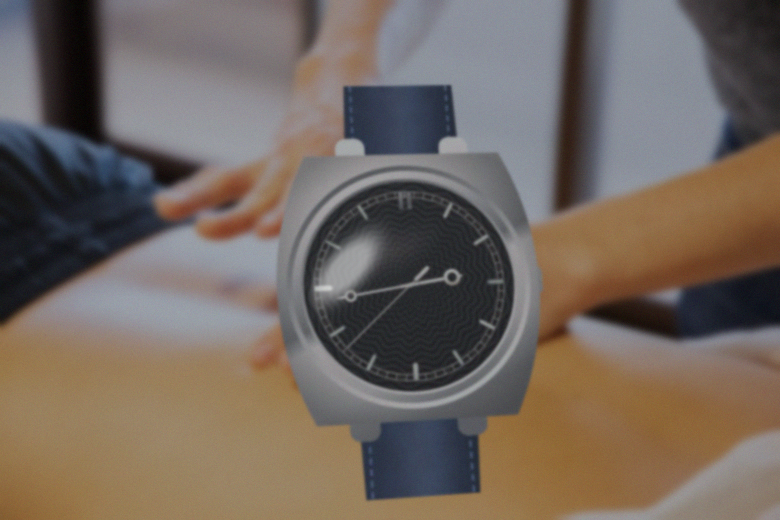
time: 2:43:38
